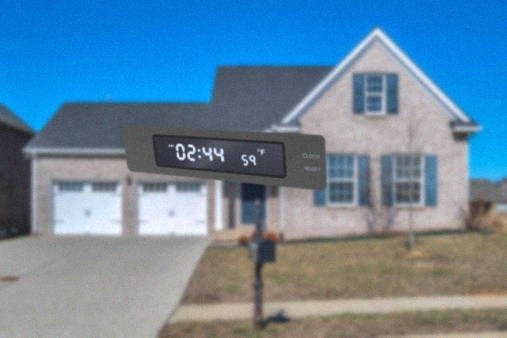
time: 2:44
